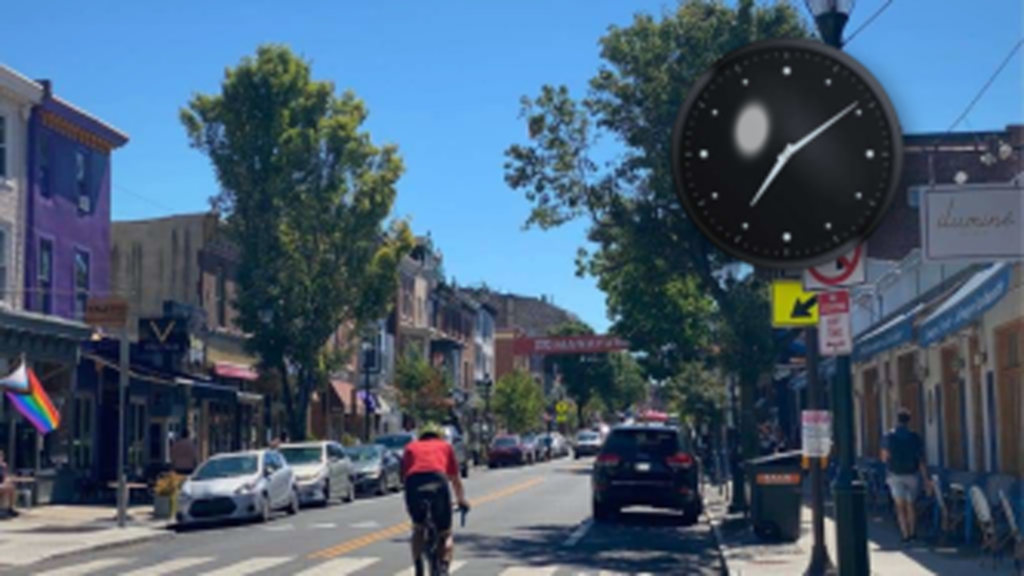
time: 7:09
